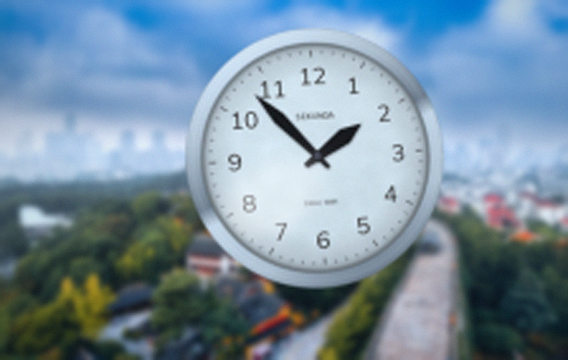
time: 1:53
